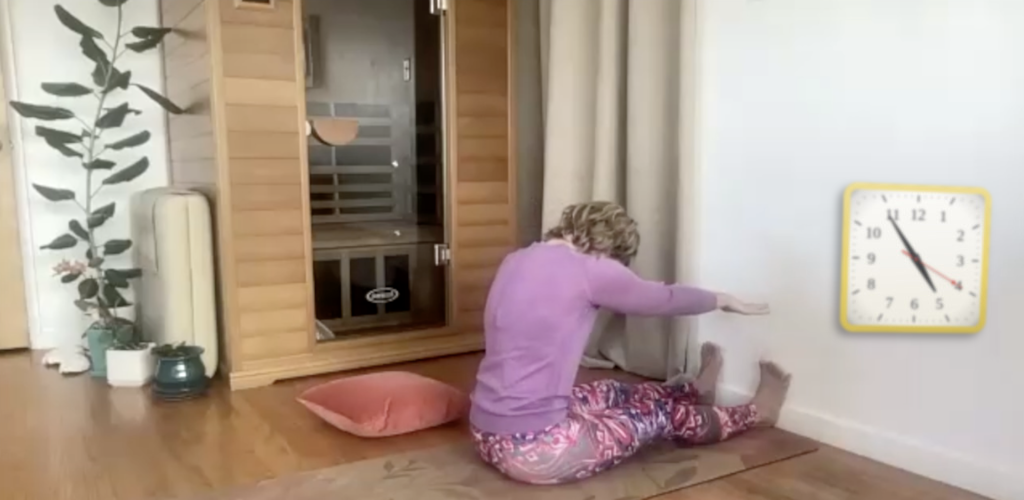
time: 4:54:20
